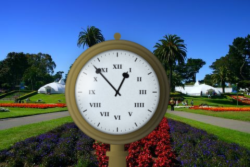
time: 12:53
